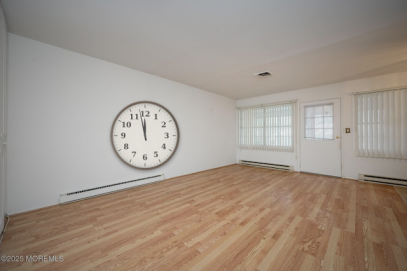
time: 11:58
